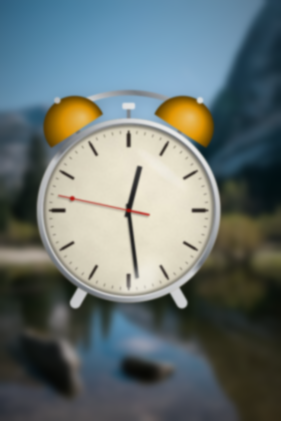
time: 12:28:47
